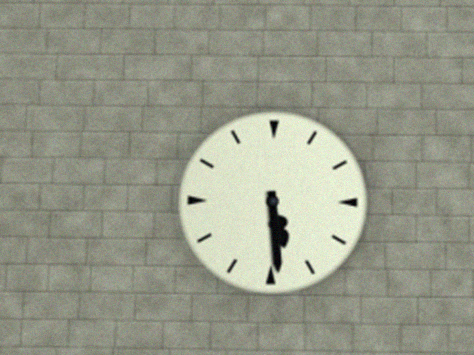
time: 5:29
